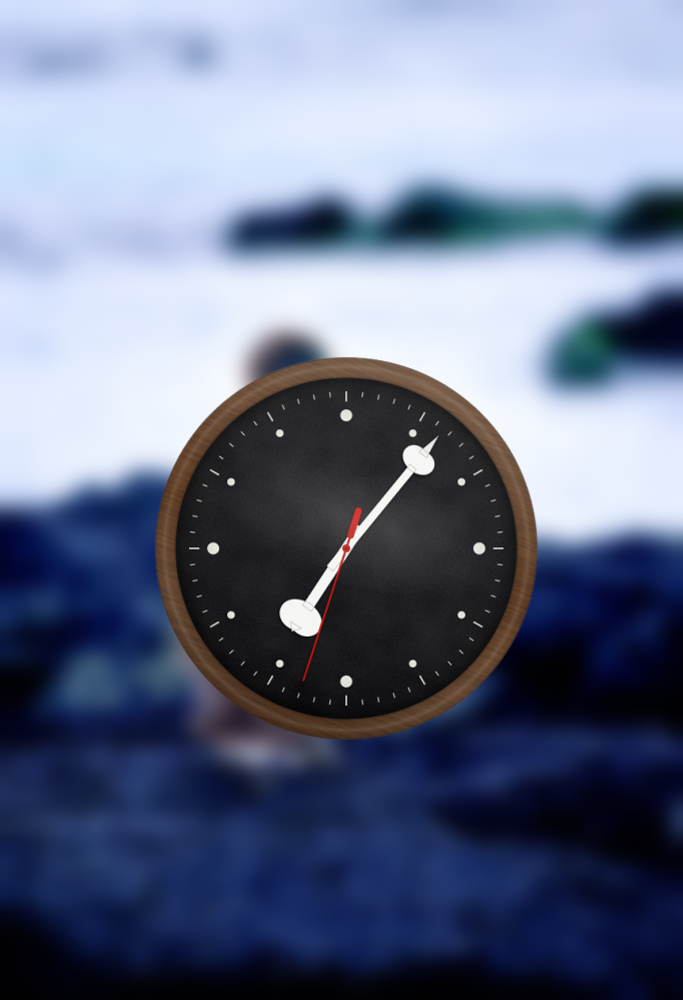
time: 7:06:33
